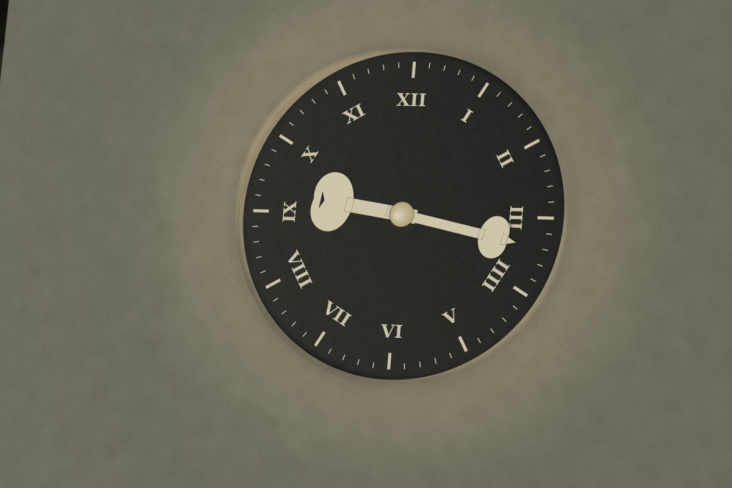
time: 9:17
